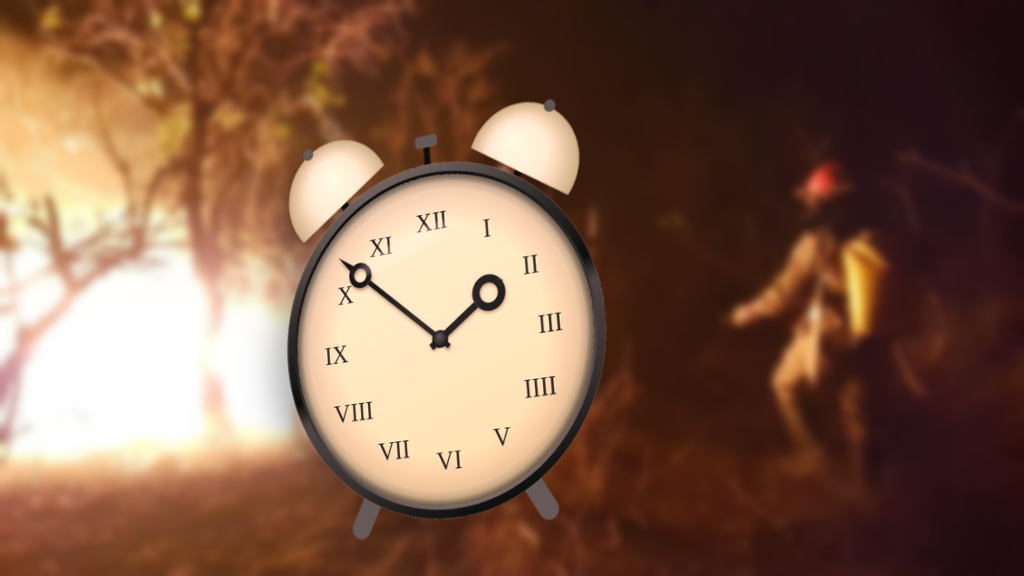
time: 1:52
